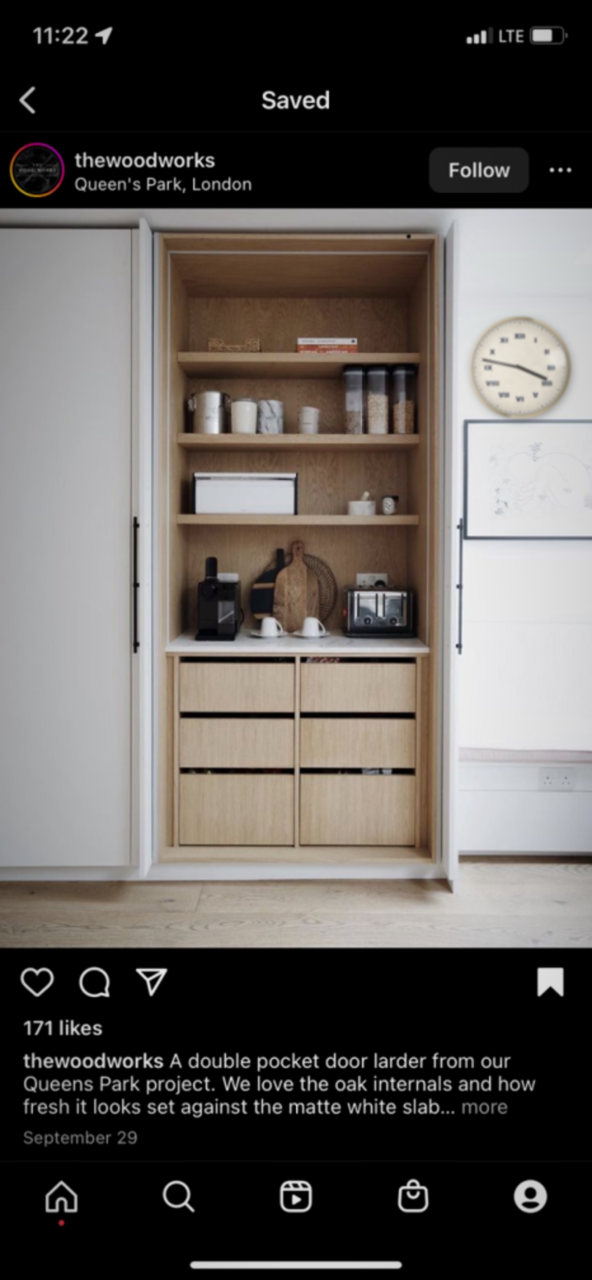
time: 3:47
